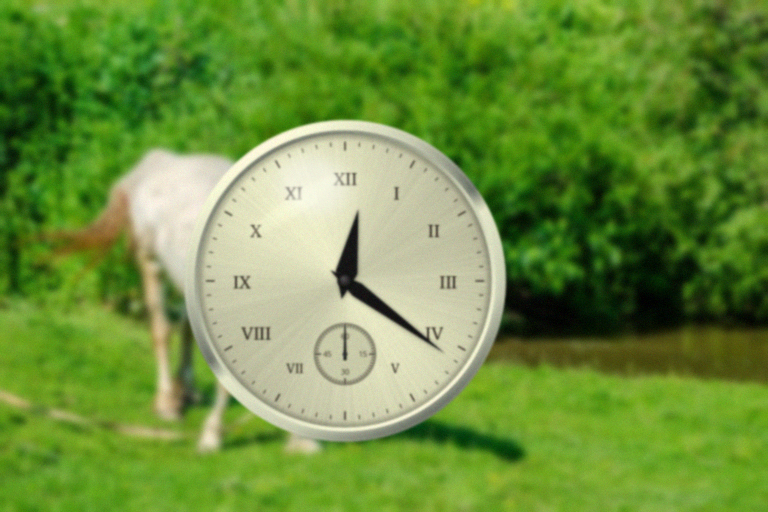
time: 12:21
